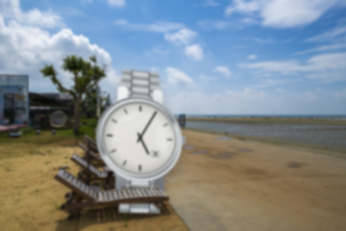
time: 5:05
